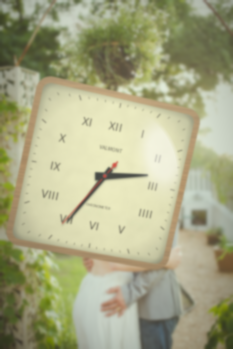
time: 2:34:35
